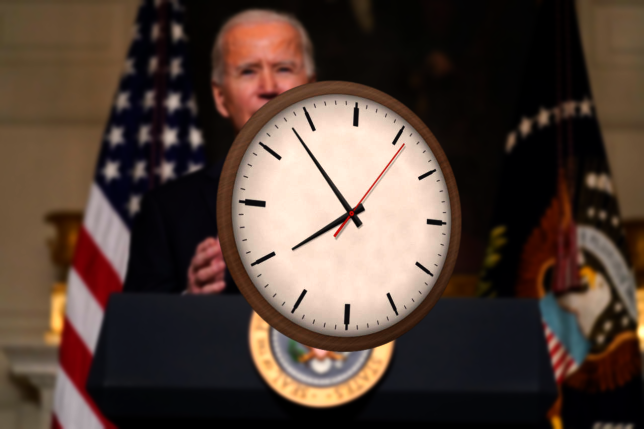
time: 7:53:06
